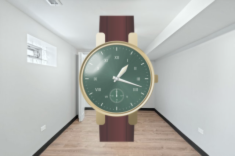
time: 1:18
